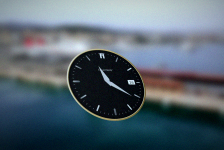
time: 11:21
